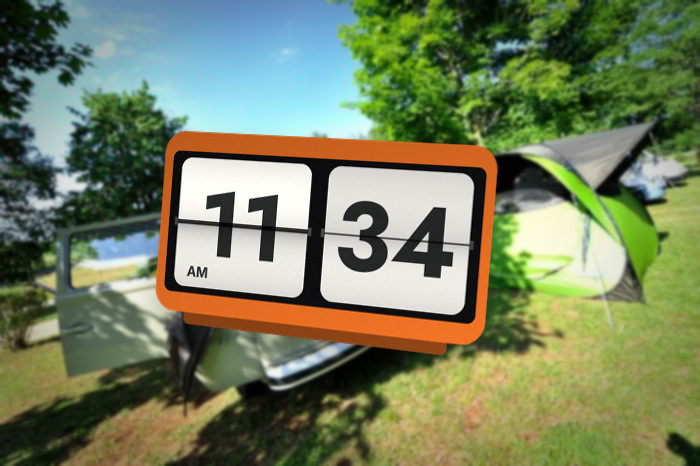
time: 11:34
